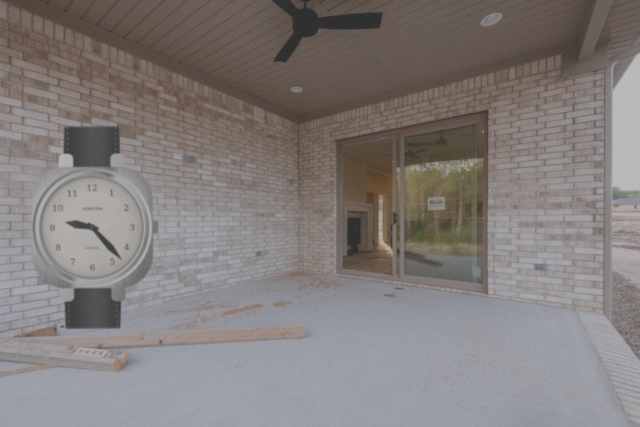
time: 9:23
